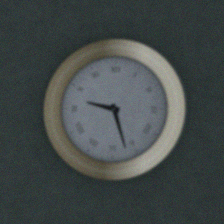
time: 9:27
